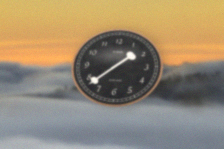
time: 1:38
